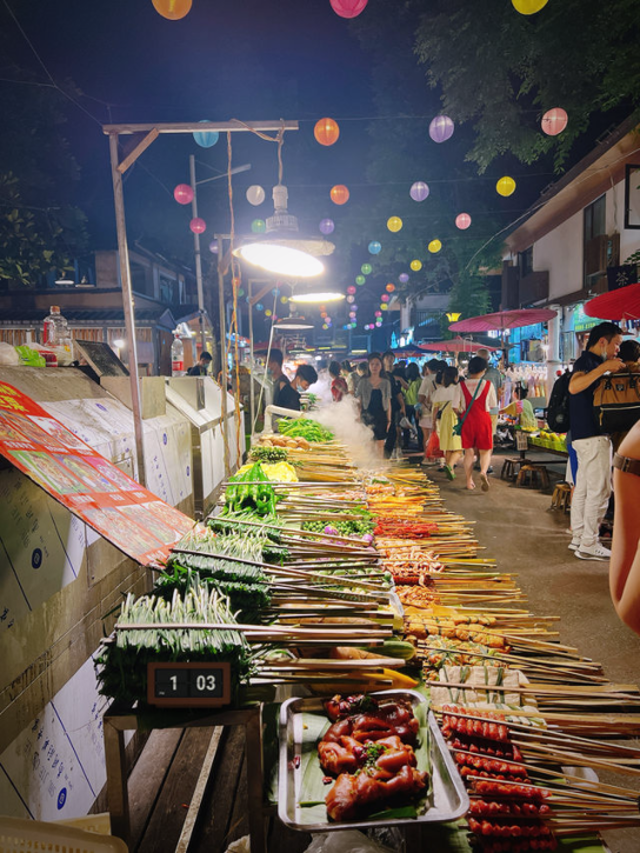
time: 1:03
